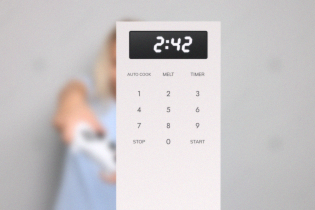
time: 2:42
